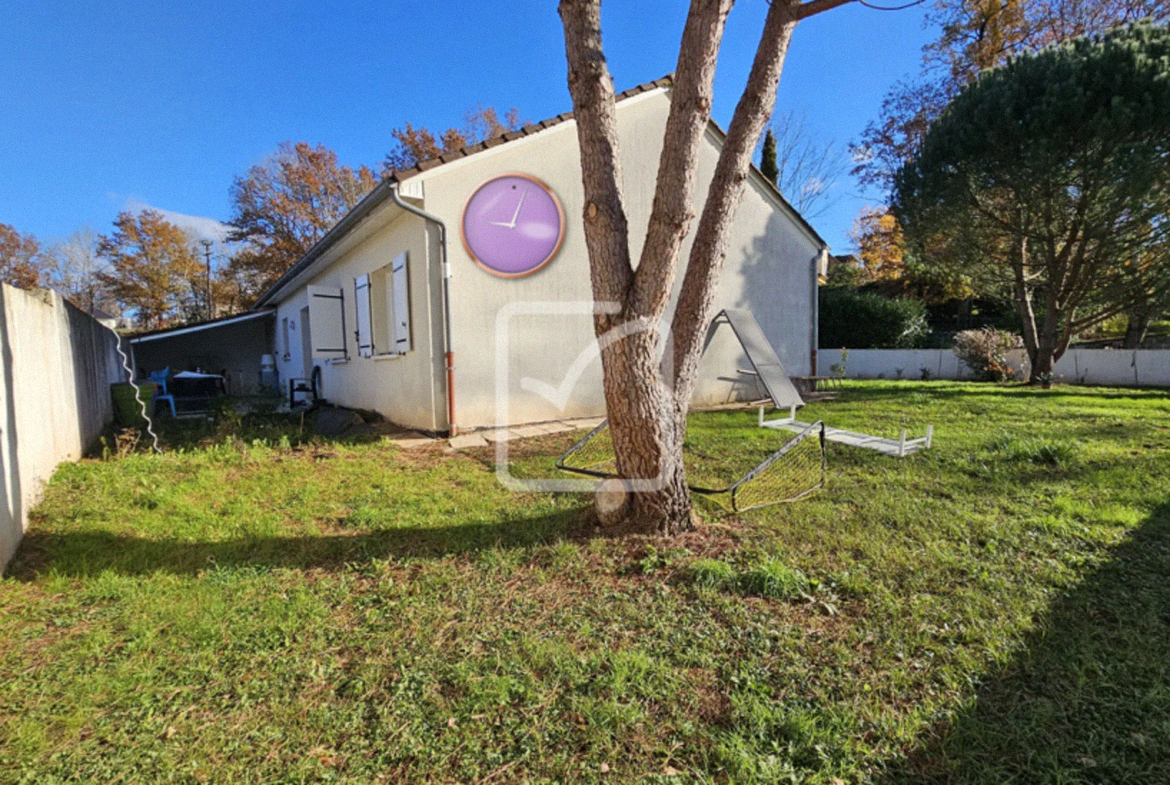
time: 9:03
